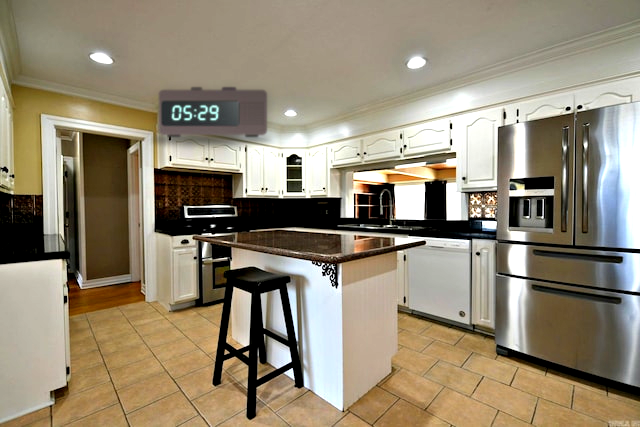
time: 5:29
